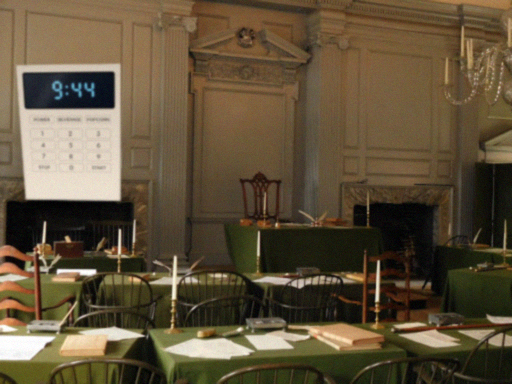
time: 9:44
